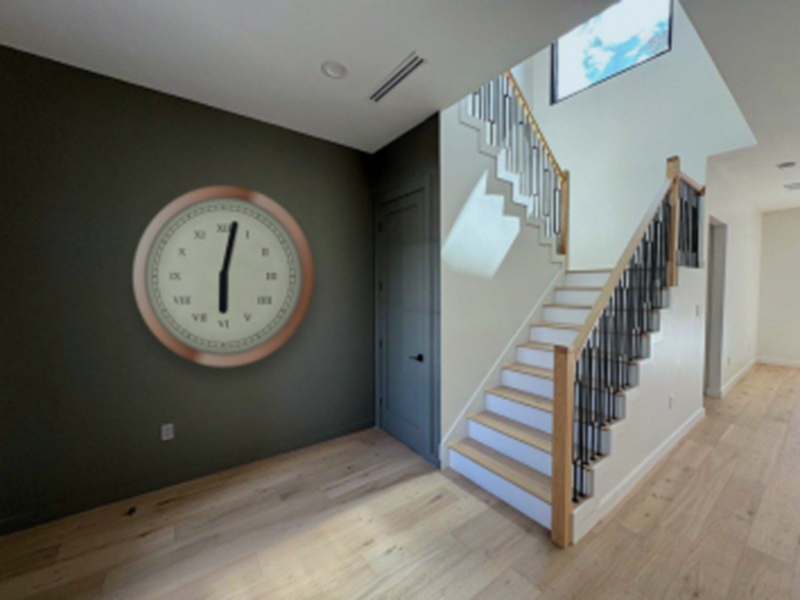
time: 6:02
